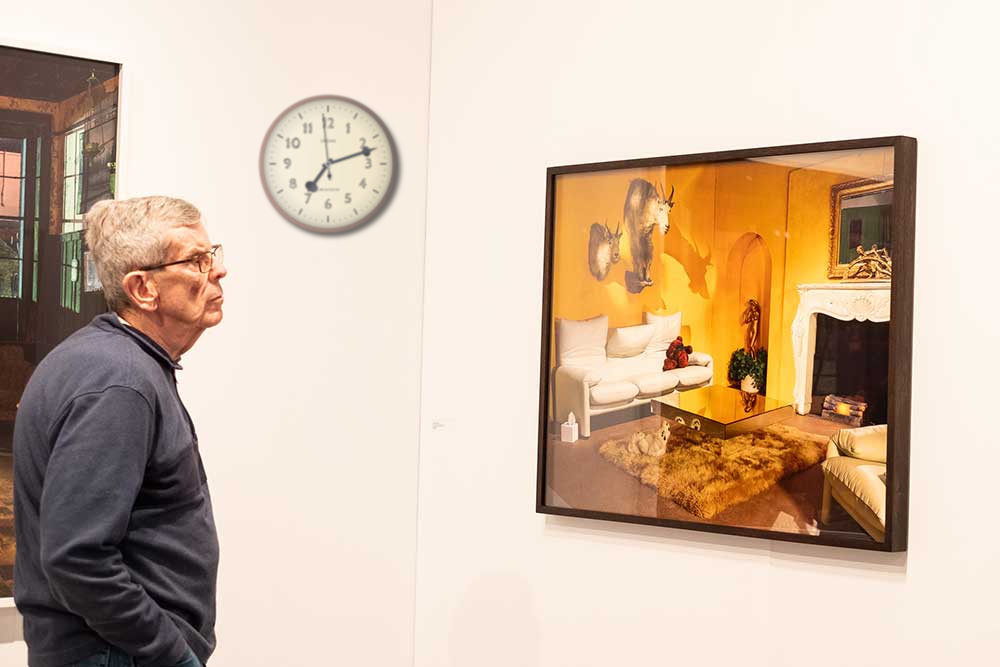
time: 7:11:59
